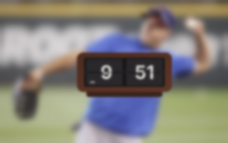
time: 9:51
